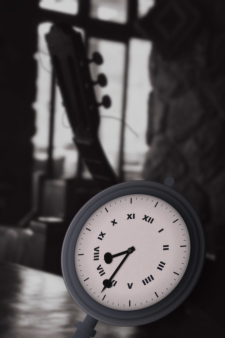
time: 7:31
